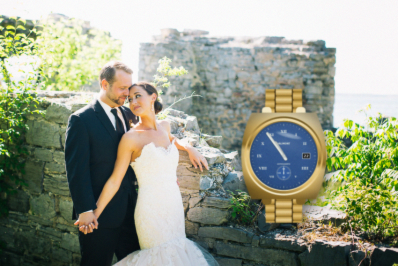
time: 10:54
